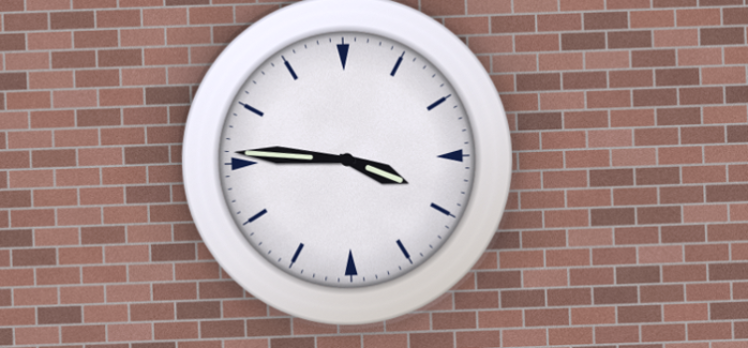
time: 3:46
